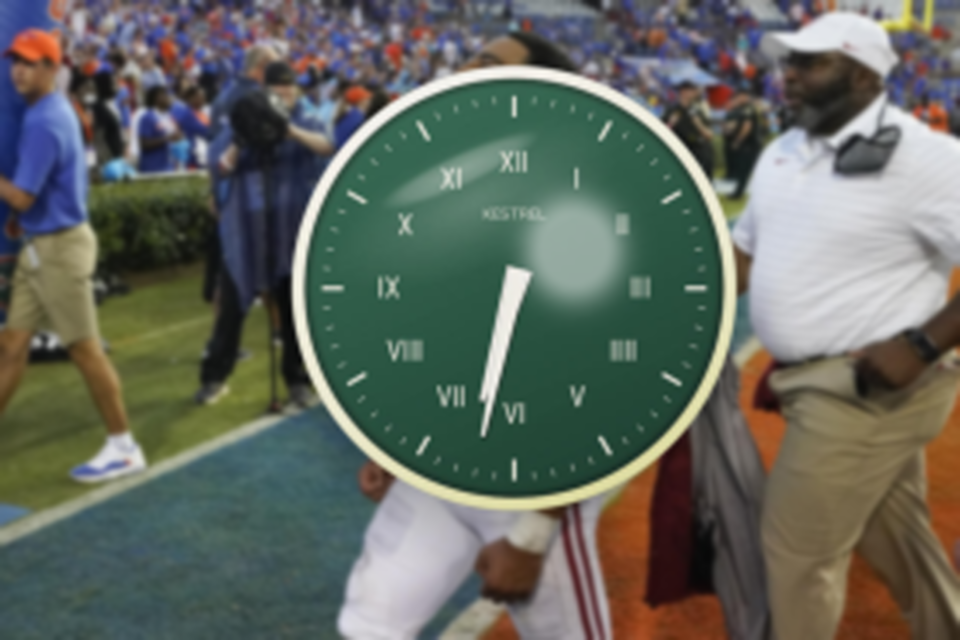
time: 6:32
